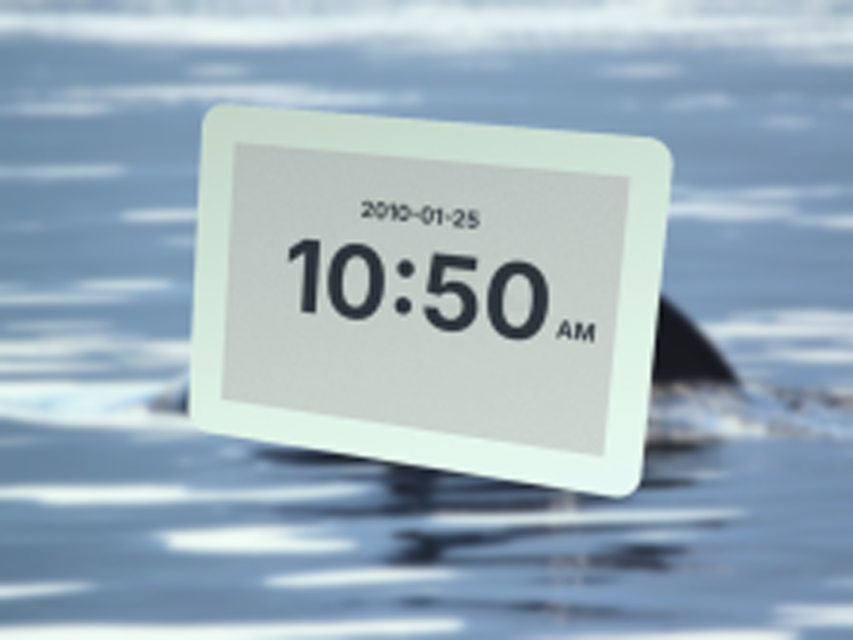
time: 10:50
